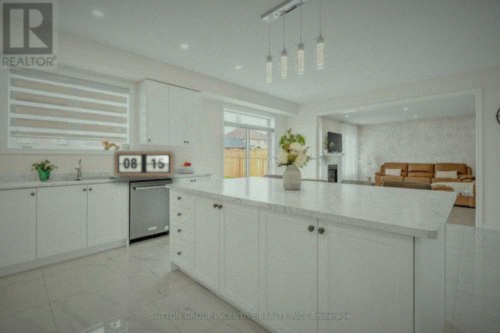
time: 8:15
